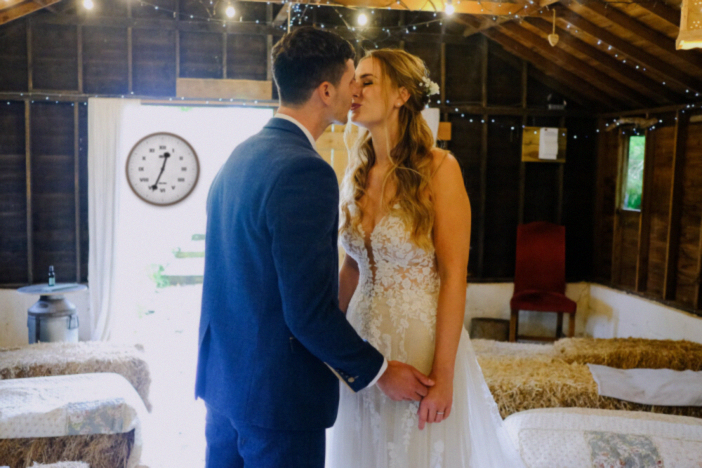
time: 12:34
